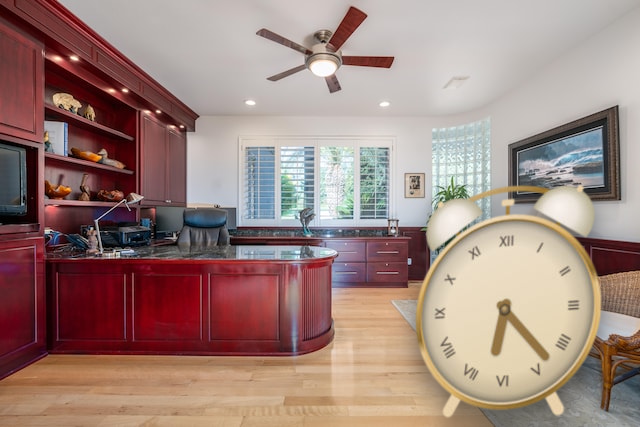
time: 6:23
